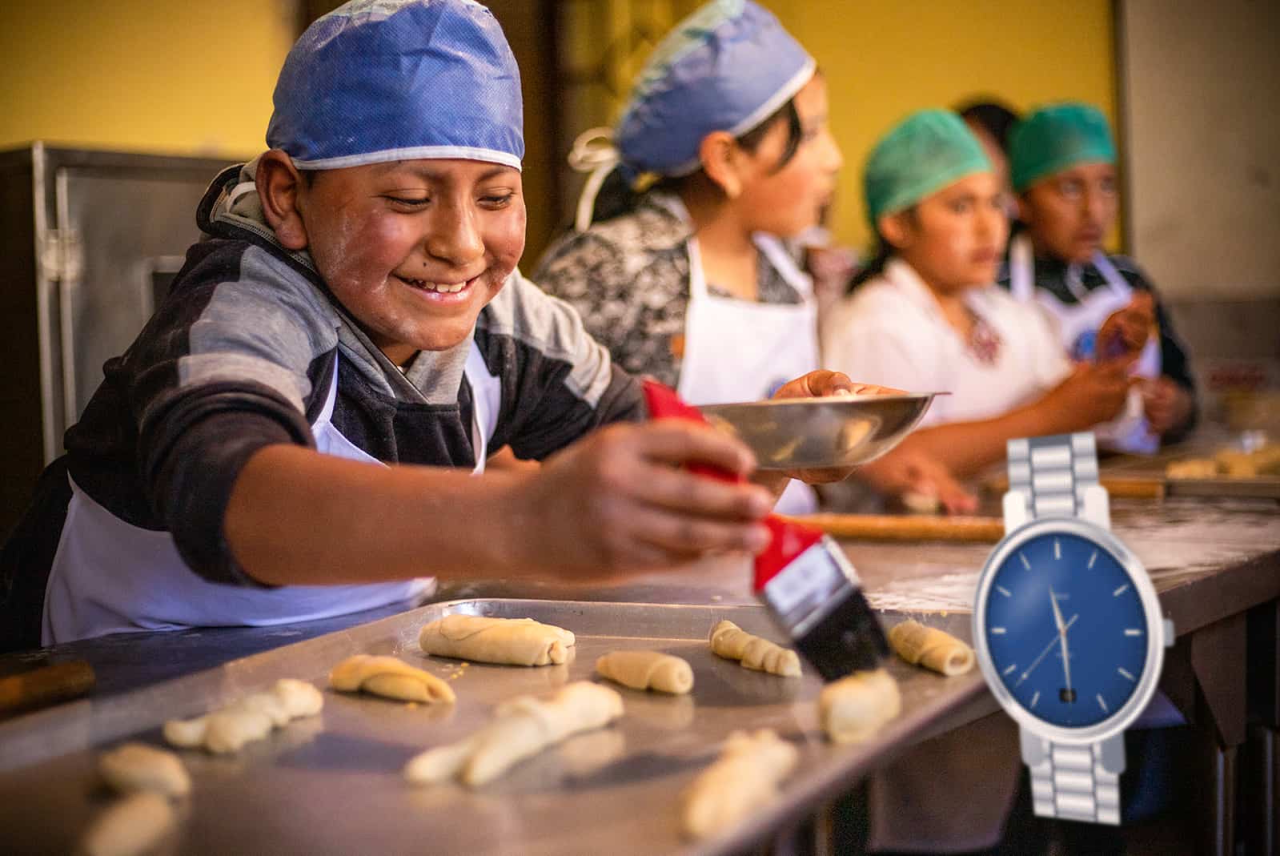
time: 11:29:38
